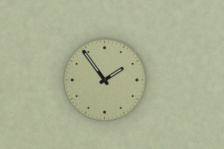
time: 1:54
